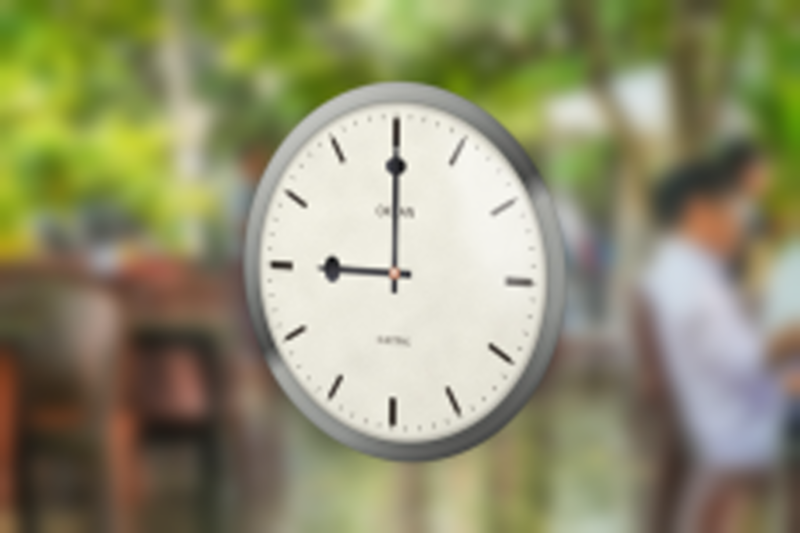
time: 9:00
